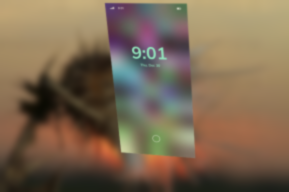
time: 9:01
